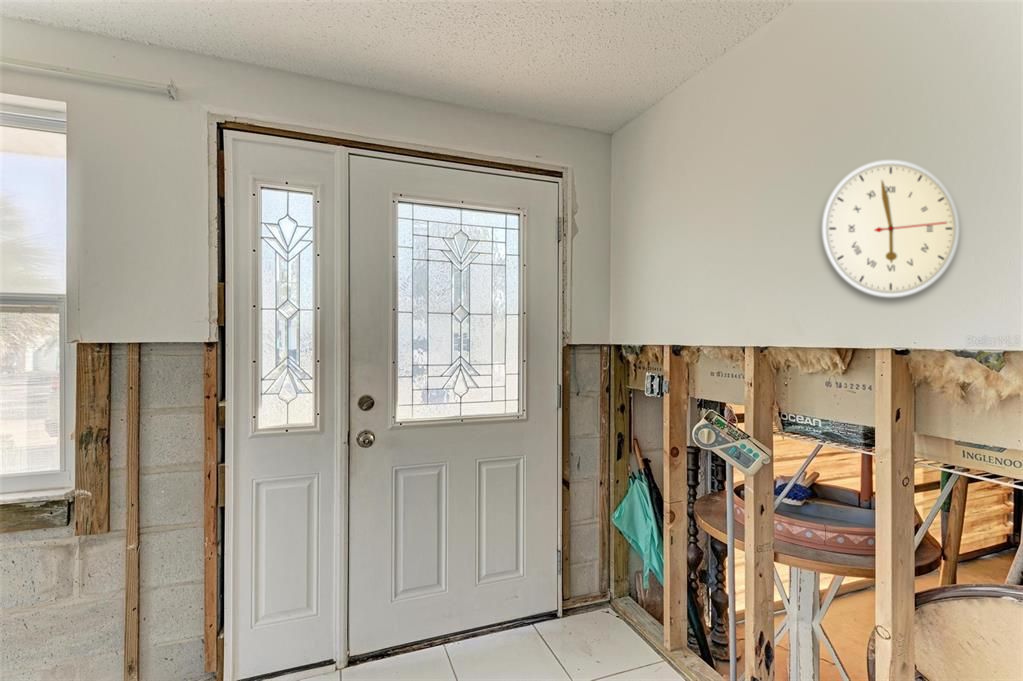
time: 5:58:14
